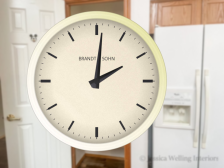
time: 2:01
